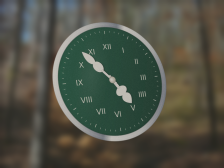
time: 4:53
